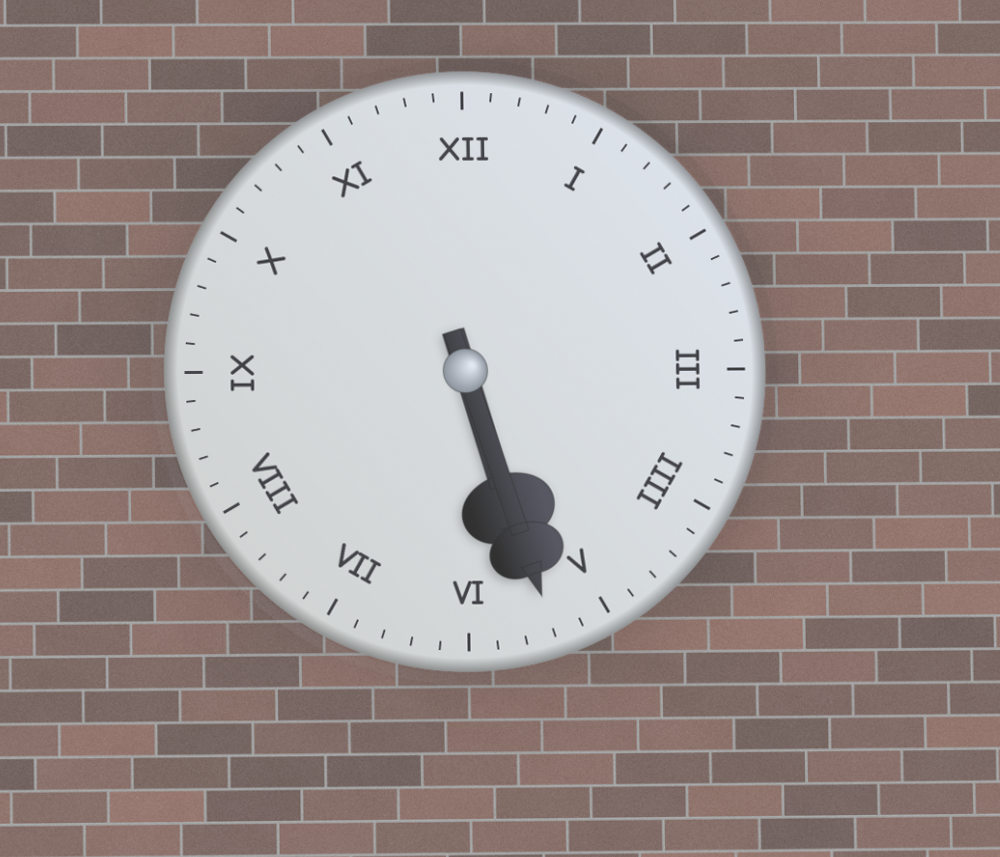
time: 5:27
